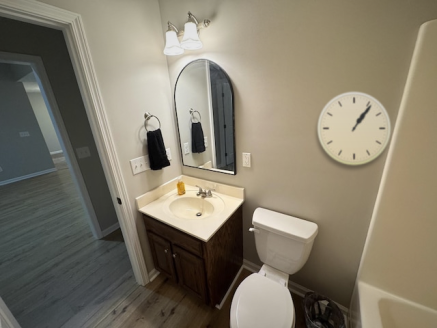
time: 1:06
